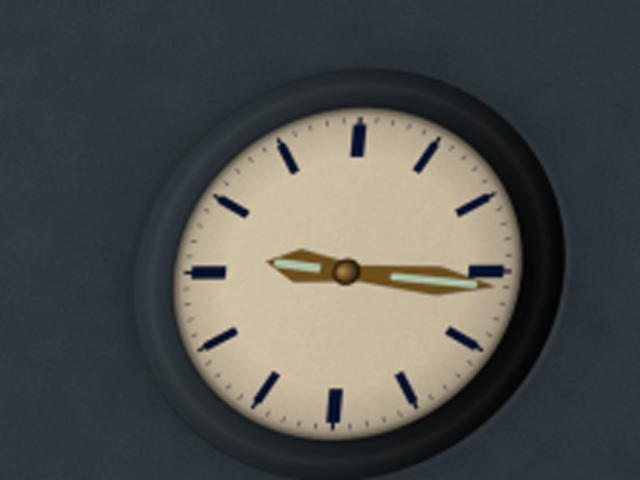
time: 9:16
